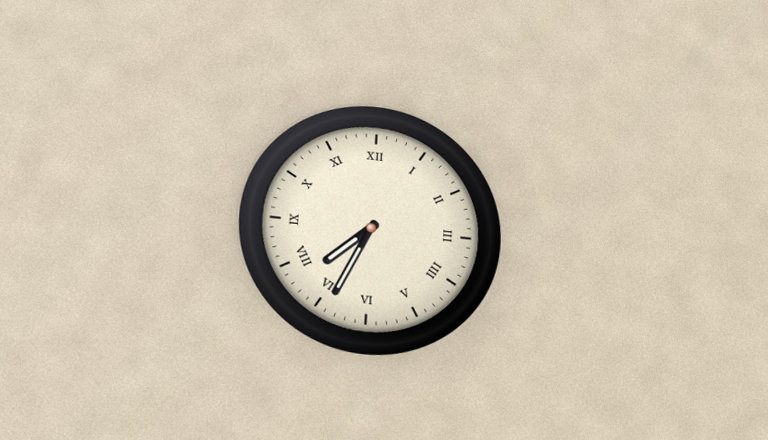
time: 7:34
